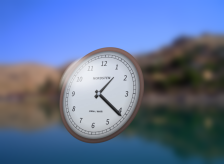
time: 1:21
